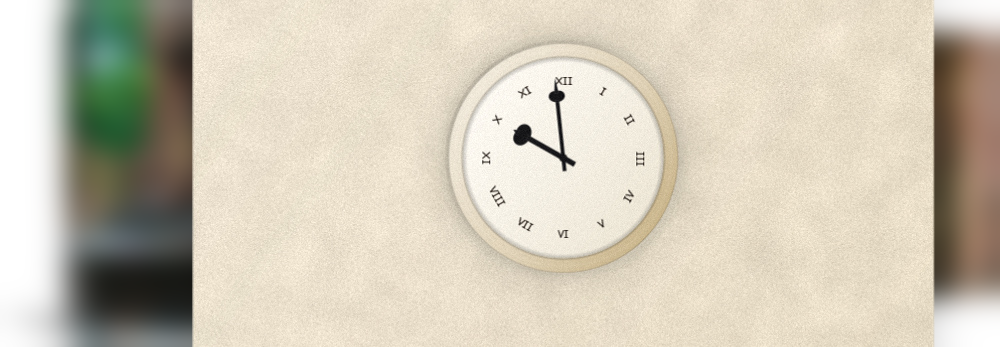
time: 9:59
